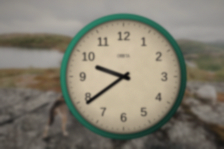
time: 9:39
